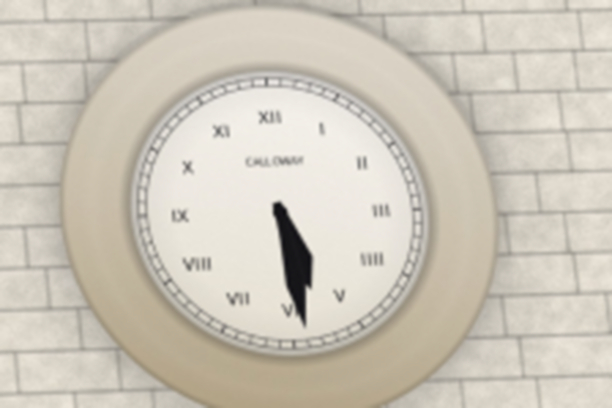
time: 5:29
